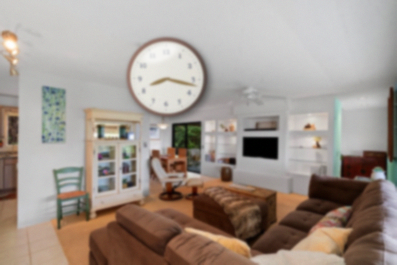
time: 8:17
